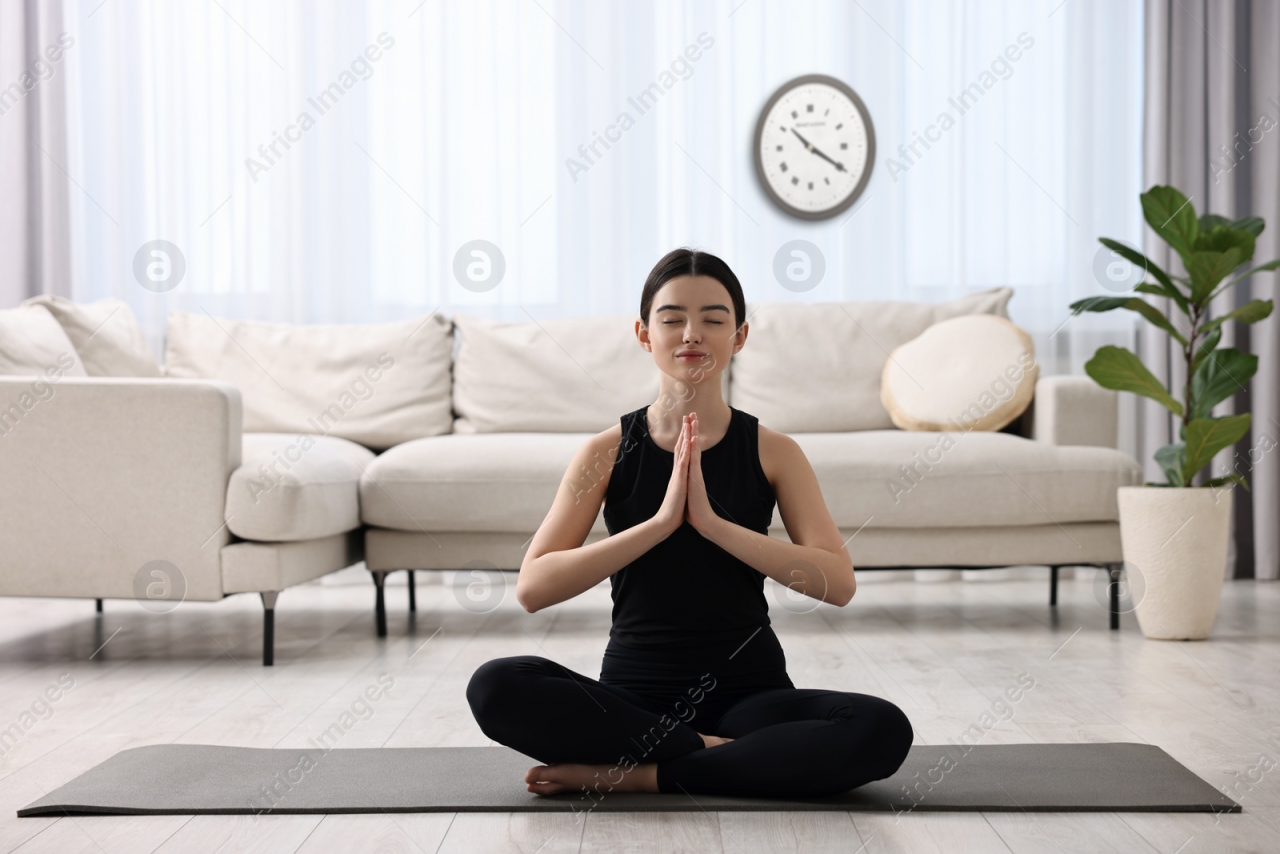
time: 10:20
